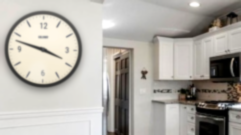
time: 3:48
